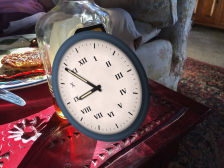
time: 8:54
